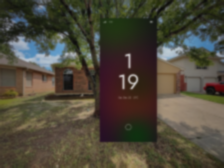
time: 1:19
